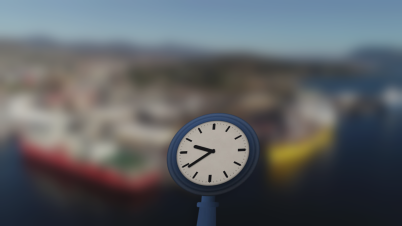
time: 9:39
